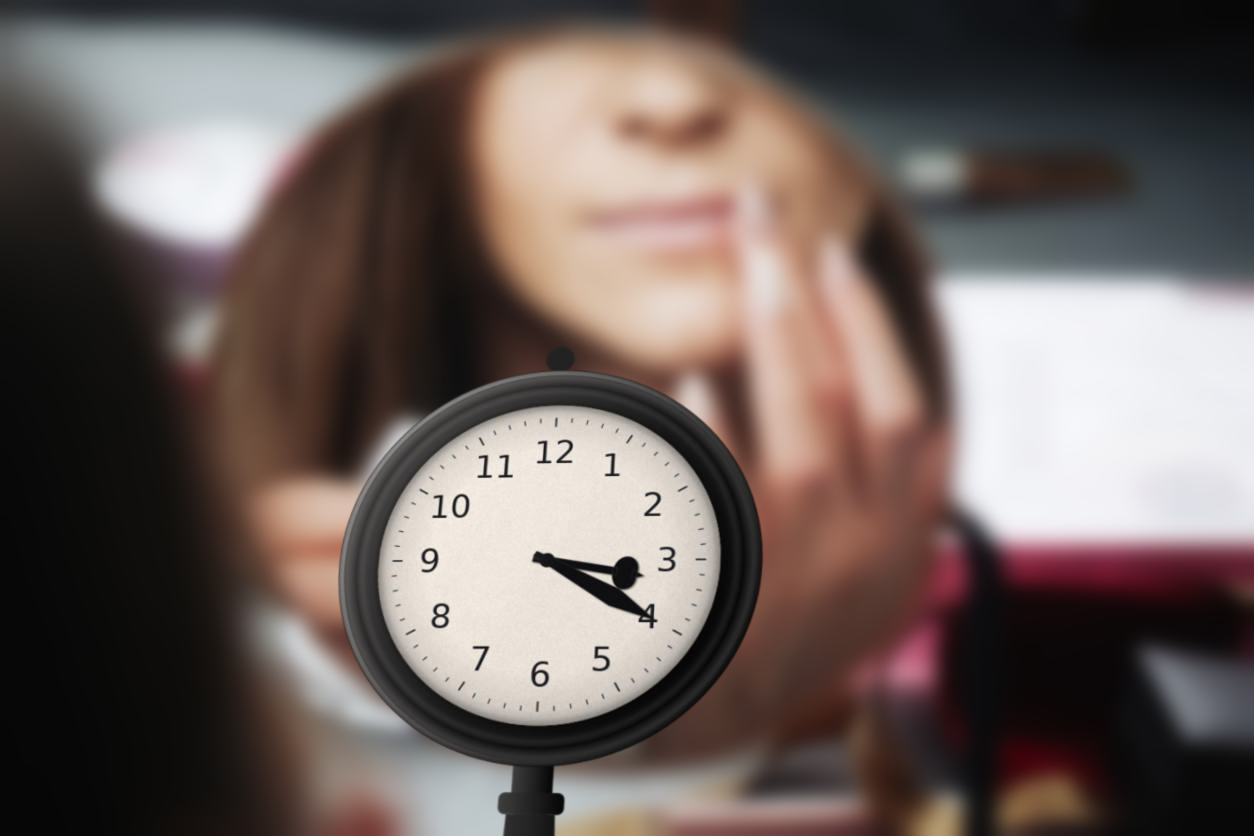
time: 3:20
